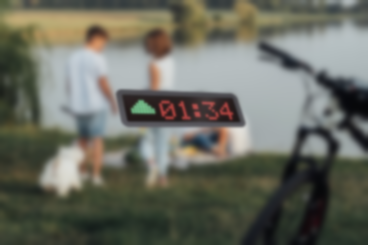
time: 1:34
